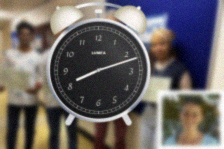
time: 8:12
